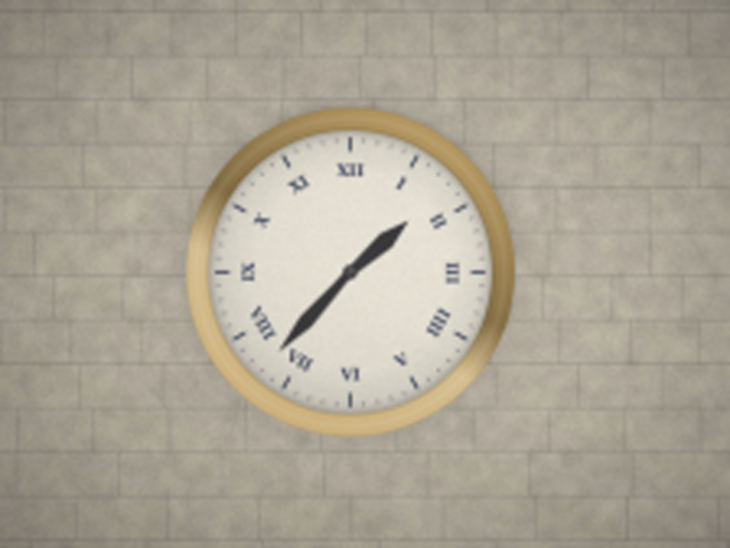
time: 1:37
